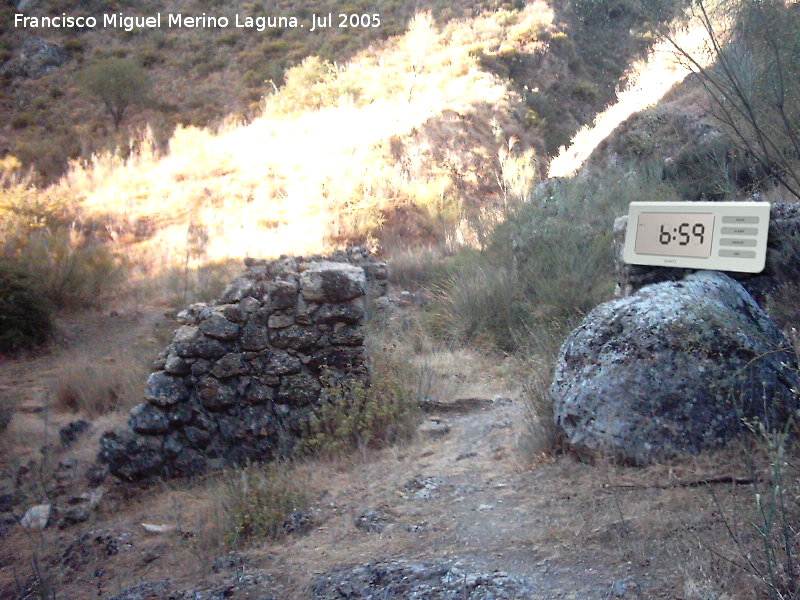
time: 6:59
